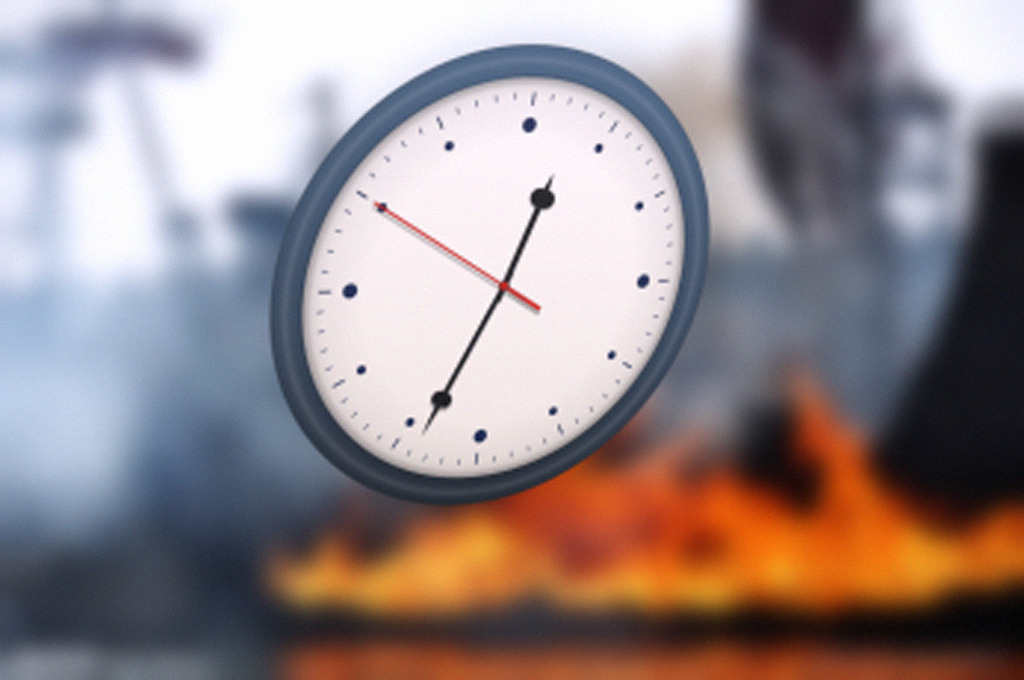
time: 12:33:50
